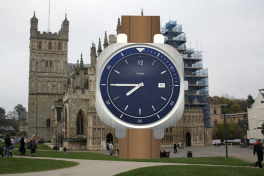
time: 7:45
